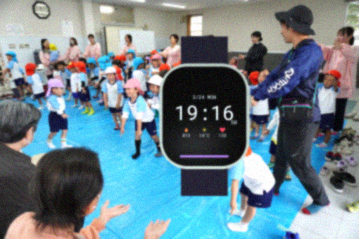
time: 19:16
